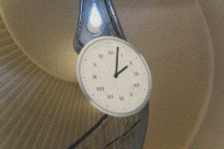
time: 2:03
